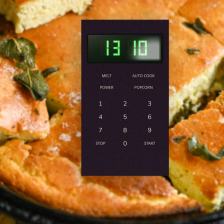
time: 13:10
